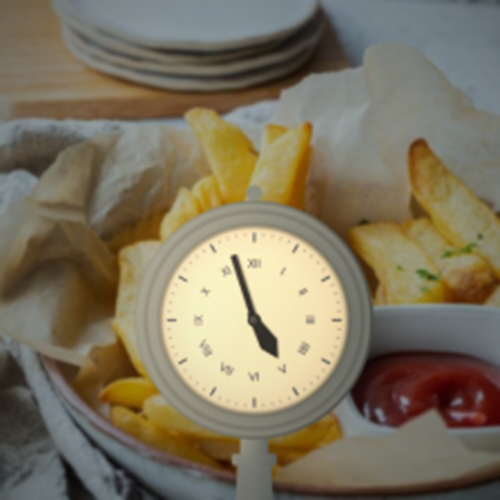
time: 4:57
